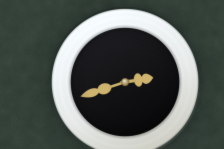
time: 2:42
